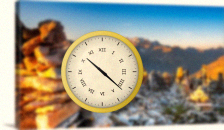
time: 10:22
